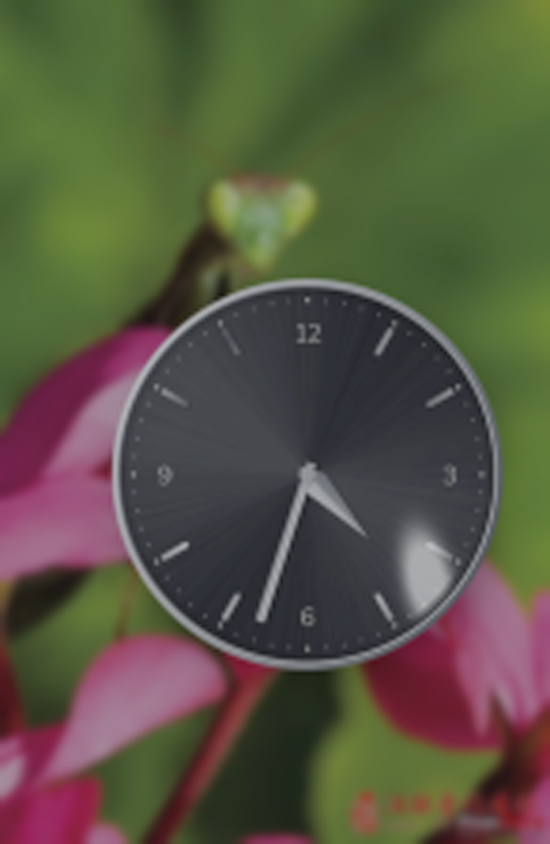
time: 4:33
